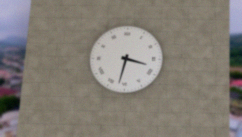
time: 3:32
